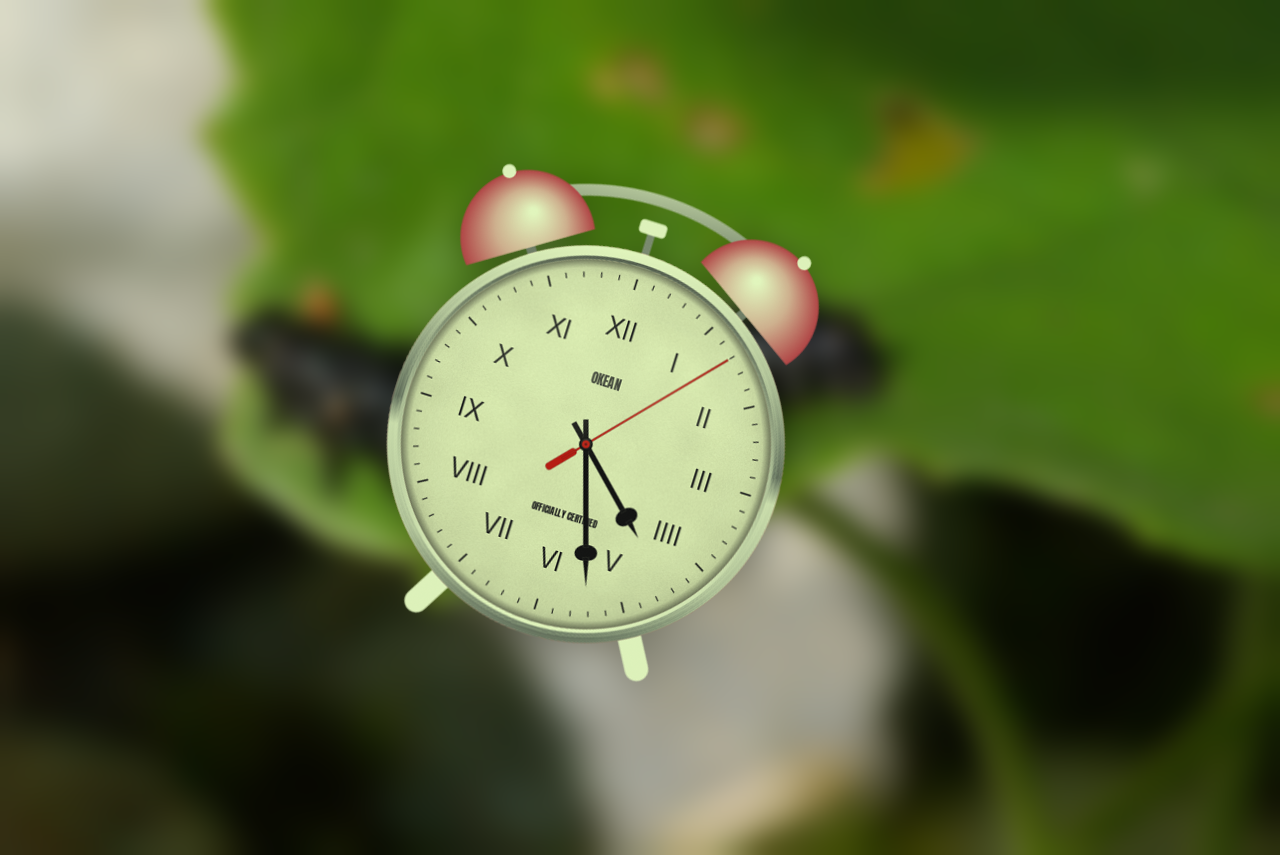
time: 4:27:07
